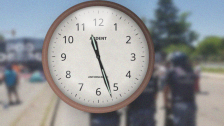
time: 11:27
